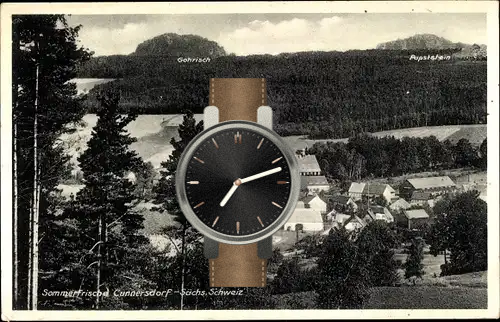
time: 7:12
